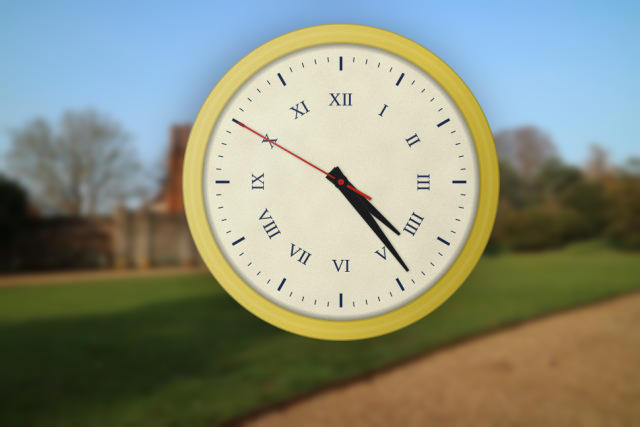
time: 4:23:50
